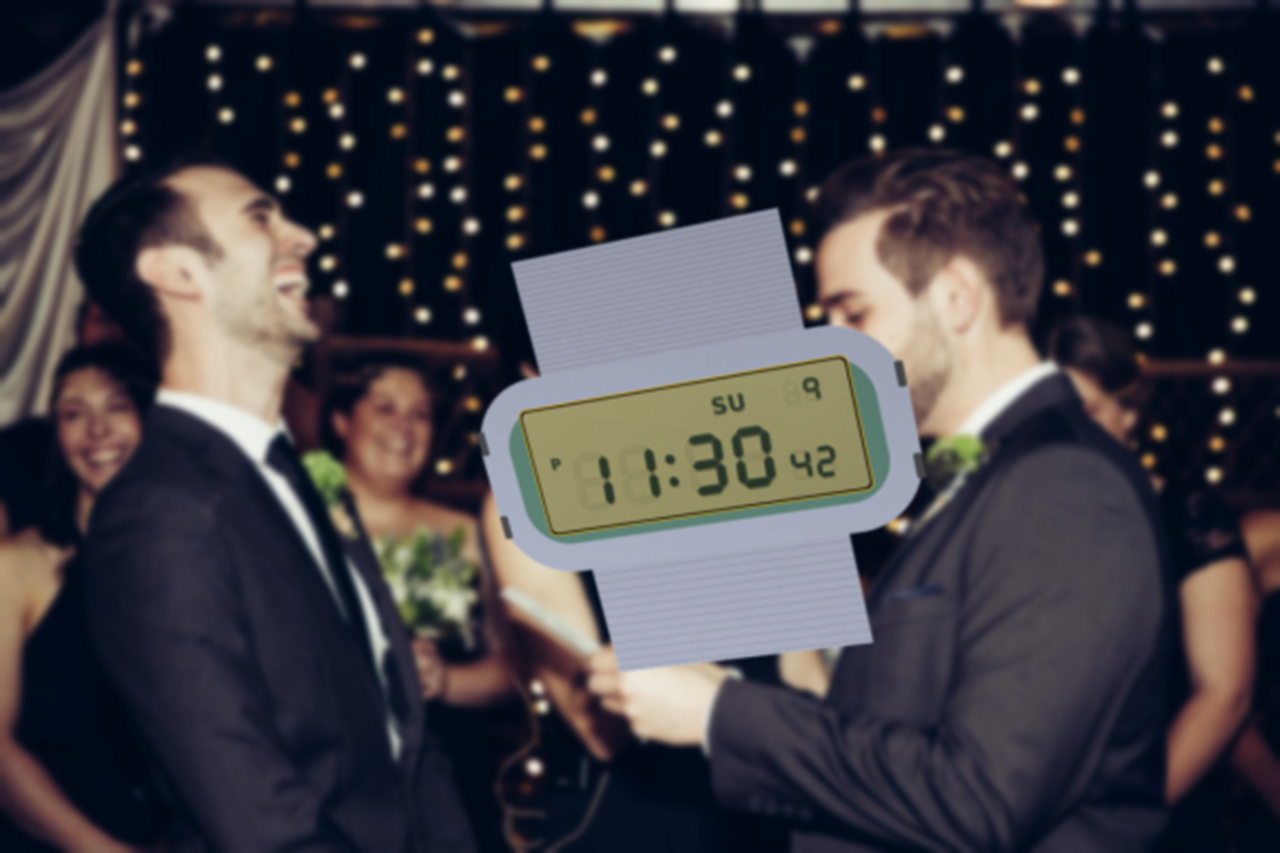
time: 11:30:42
